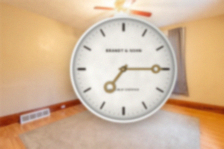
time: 7:15
